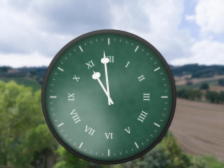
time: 10:59
